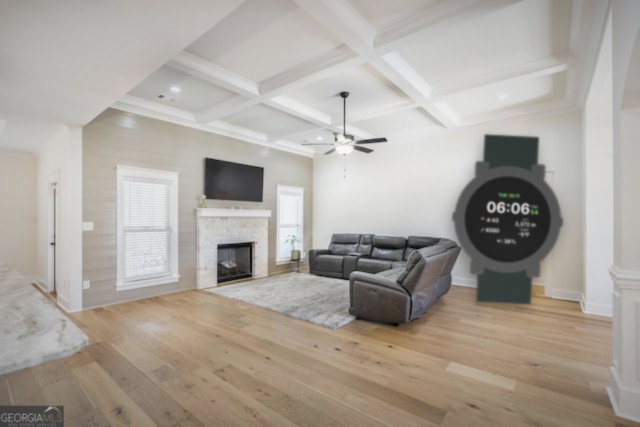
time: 6:06
